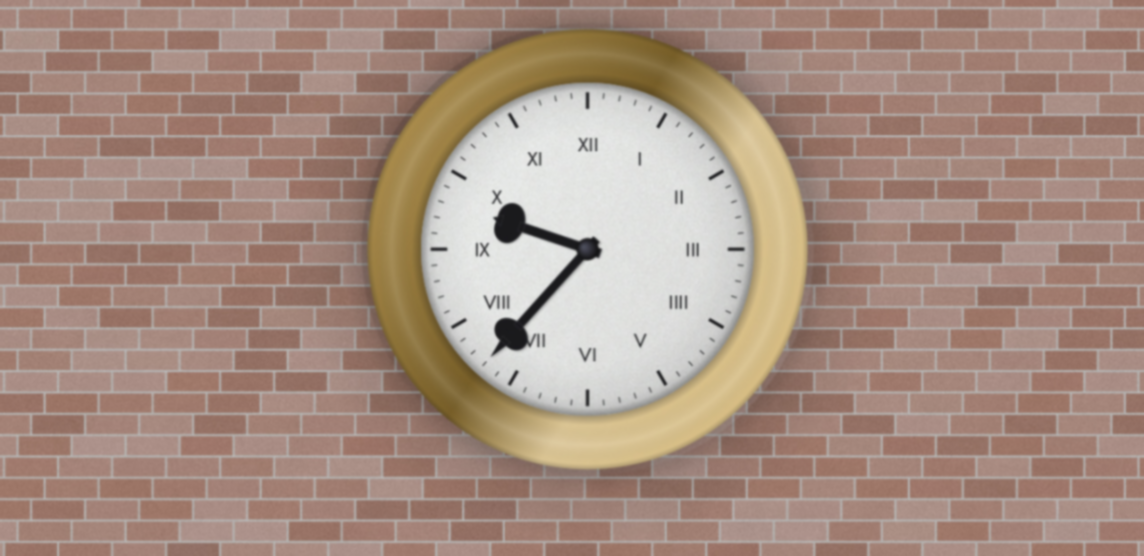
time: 9:37
